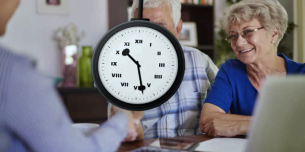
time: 10:28
